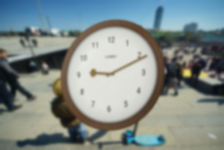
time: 9:11
